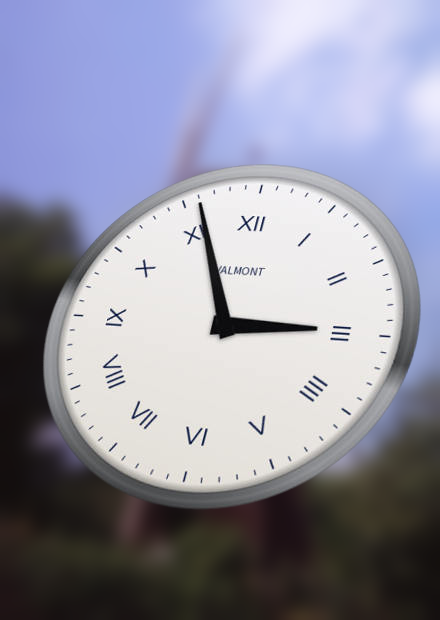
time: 2:56
